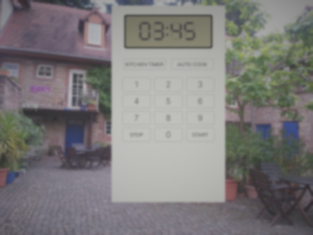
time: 3:45
